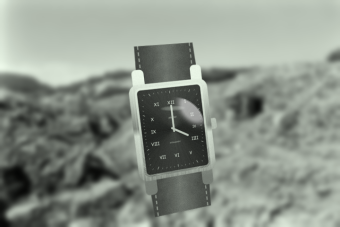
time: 4:00
